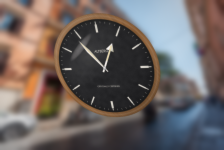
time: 12:54
